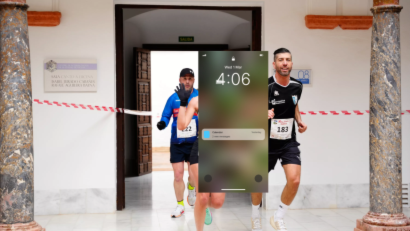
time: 4:06
